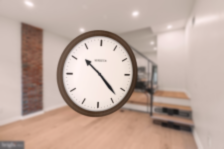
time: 10:23
